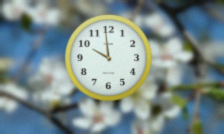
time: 9:59
